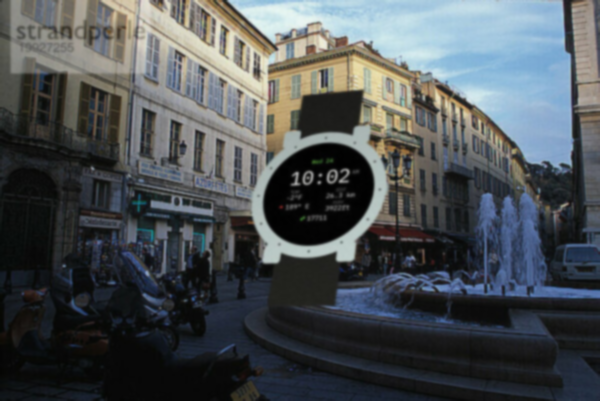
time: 10:02
